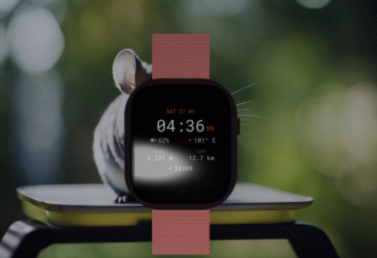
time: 4:36
